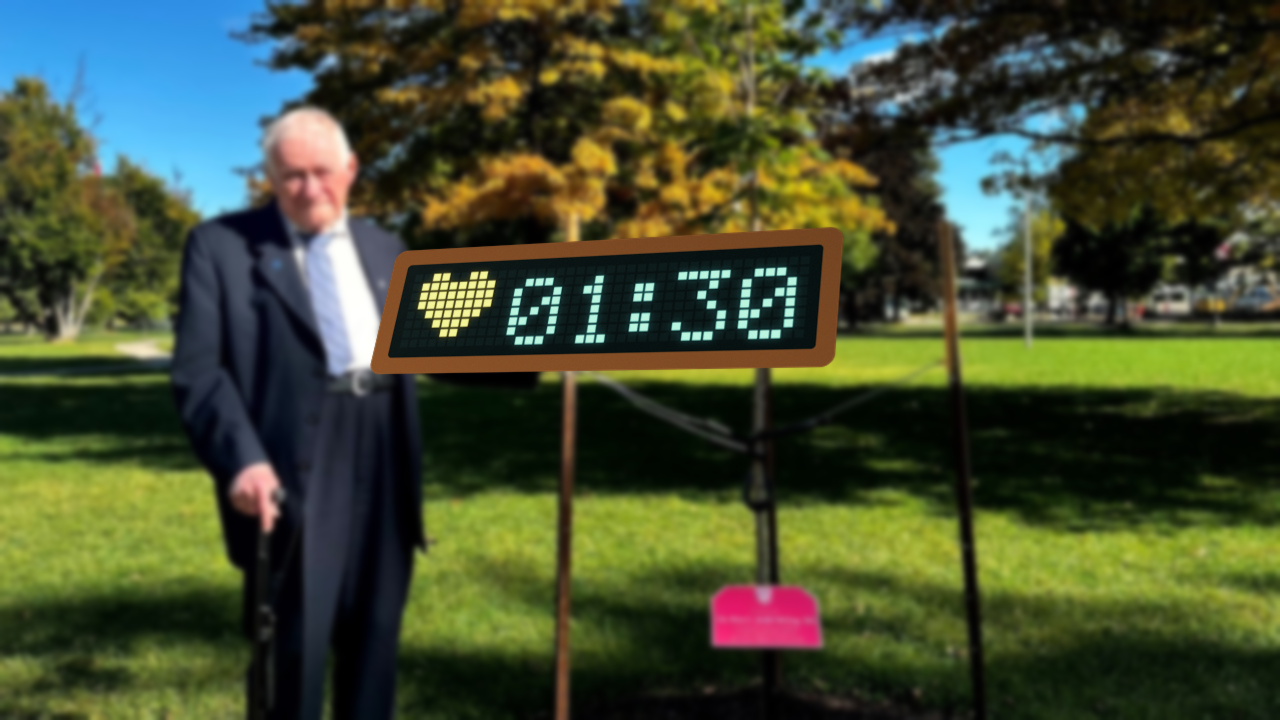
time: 1:30
